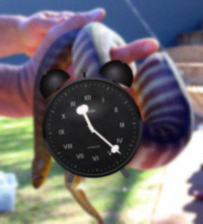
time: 11:23
